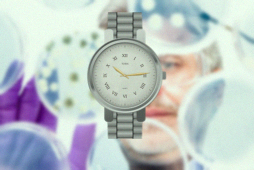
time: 10:14
